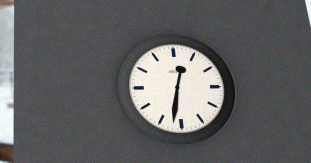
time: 12:32
